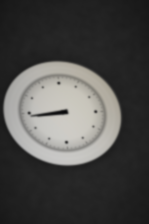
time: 8:44
